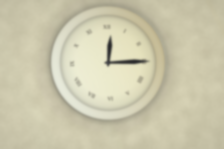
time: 12:15
